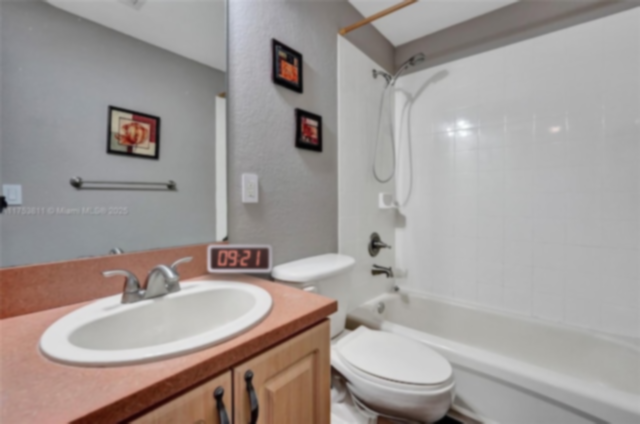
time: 9:21
